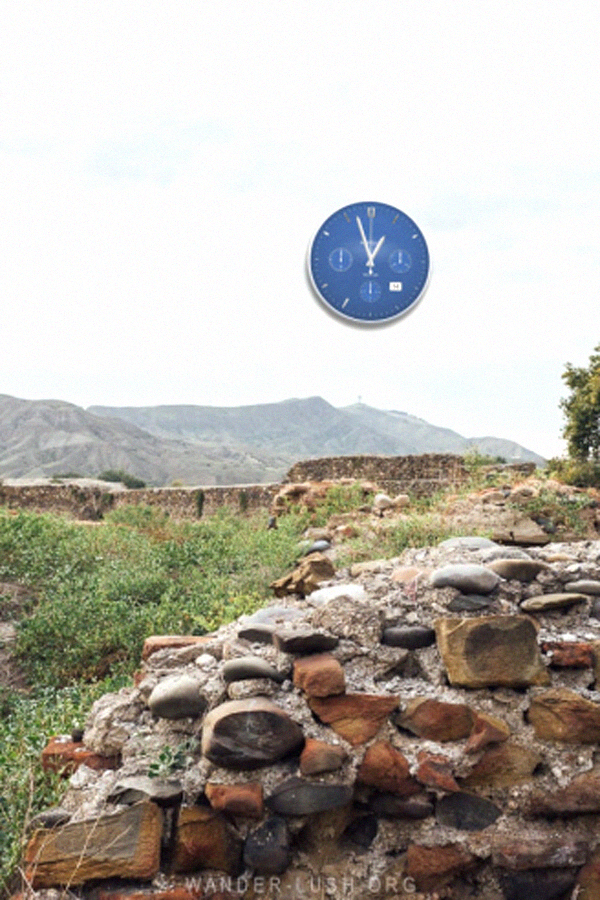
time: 12:57
